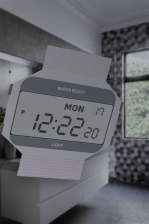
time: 12:22:20
